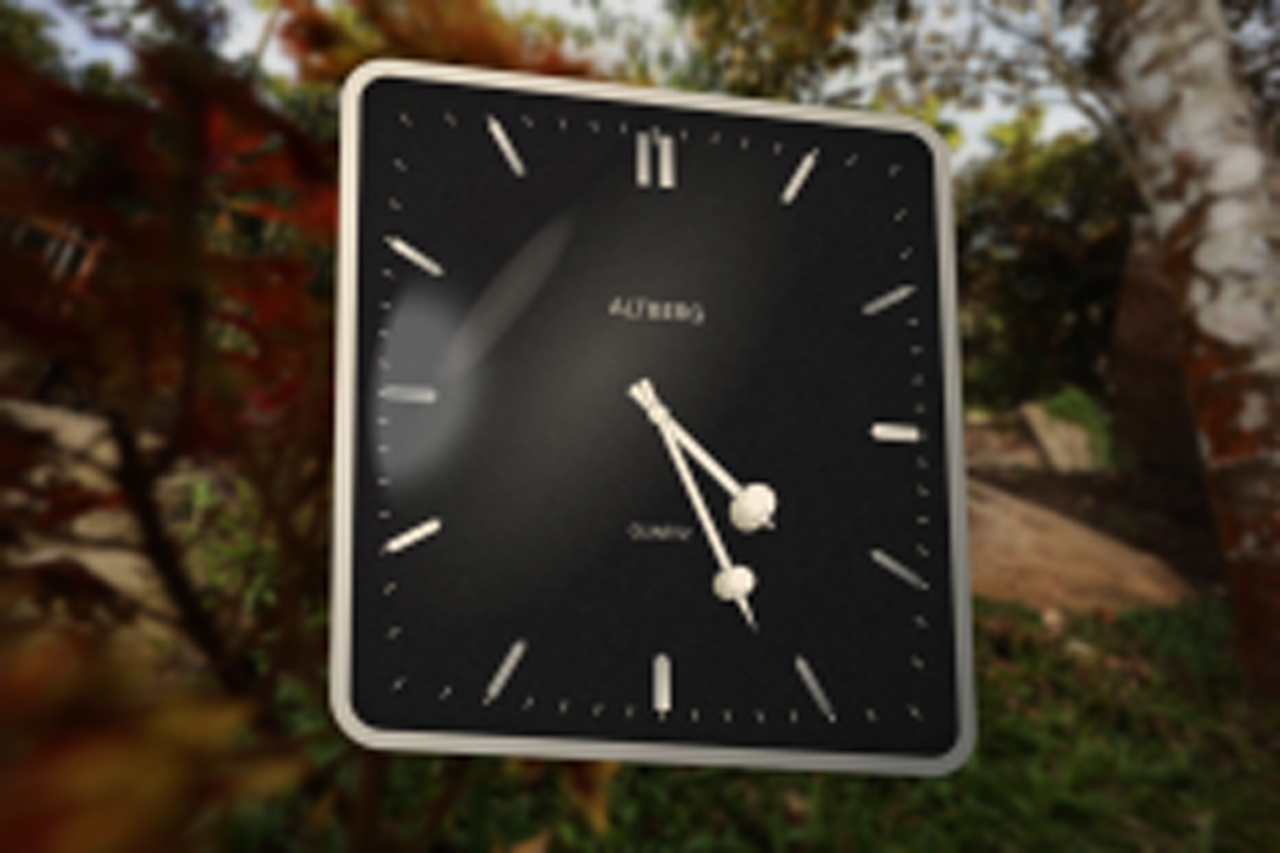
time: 4:26
